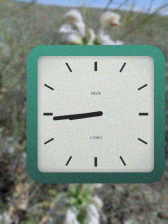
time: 8:44
